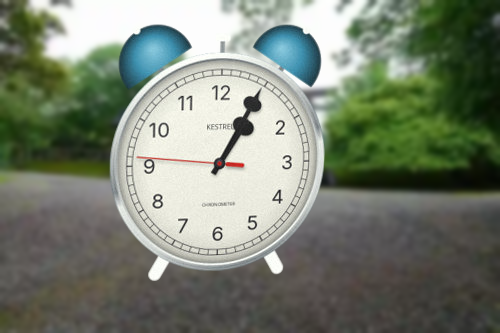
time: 1:04:46
